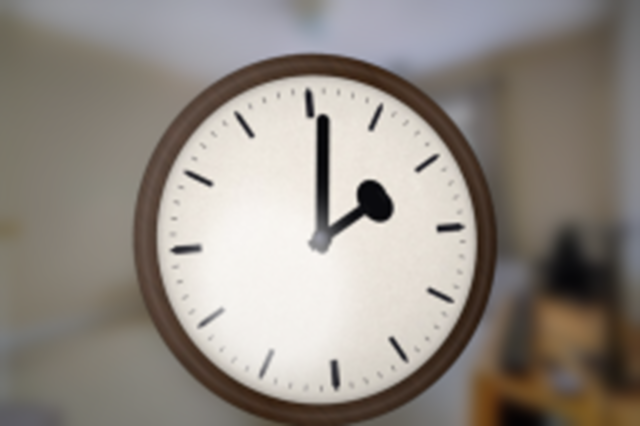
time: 2:01
